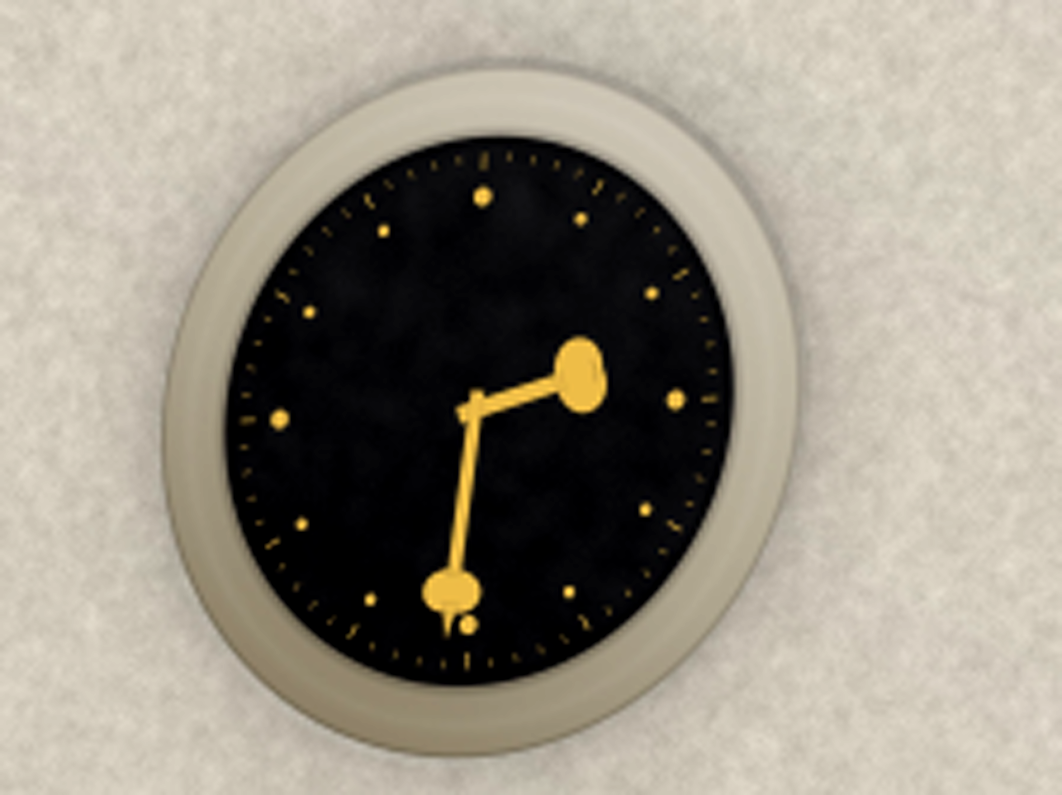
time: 2:31
